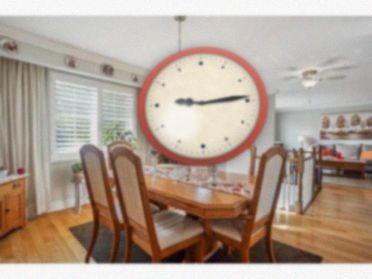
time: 9:14
